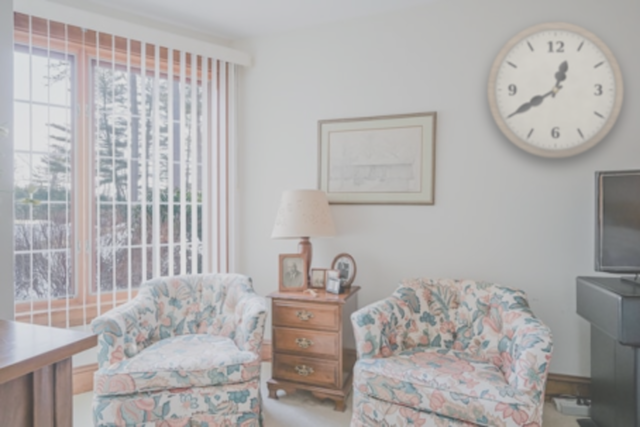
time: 12:40
